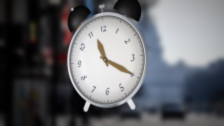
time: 11:20
